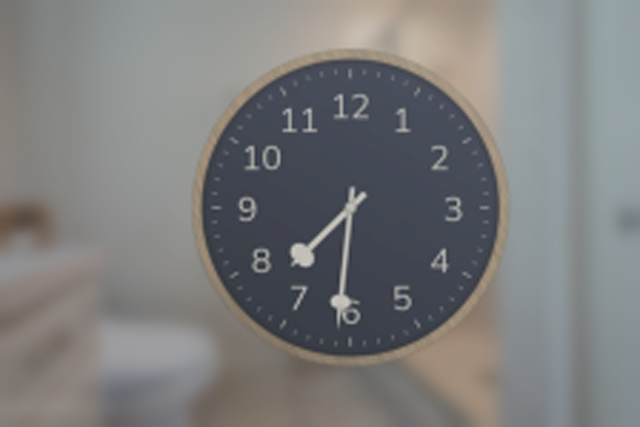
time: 7:31
